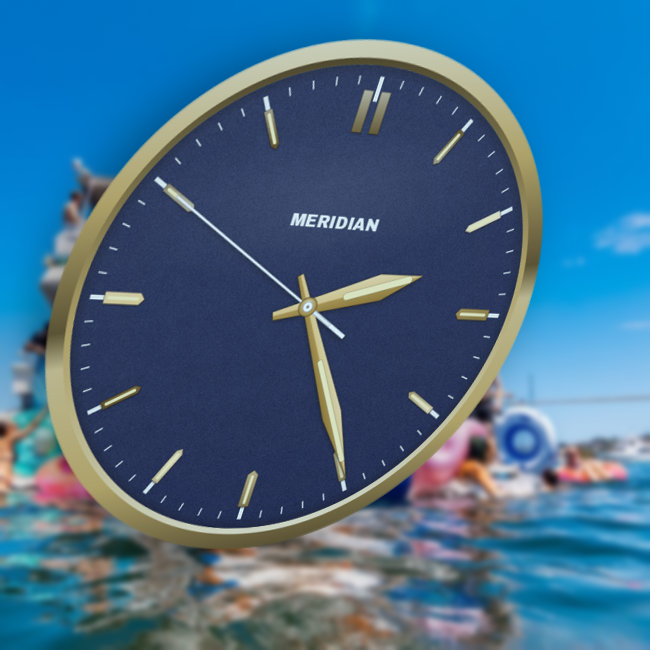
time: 2:24:50
